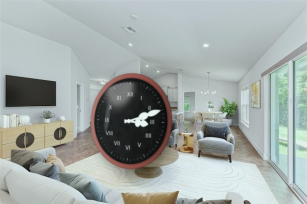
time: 3:12
